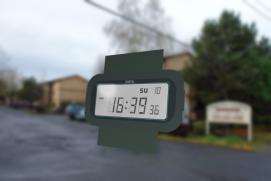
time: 16:39:36
